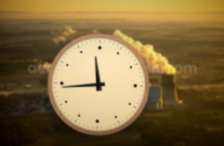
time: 11:44
